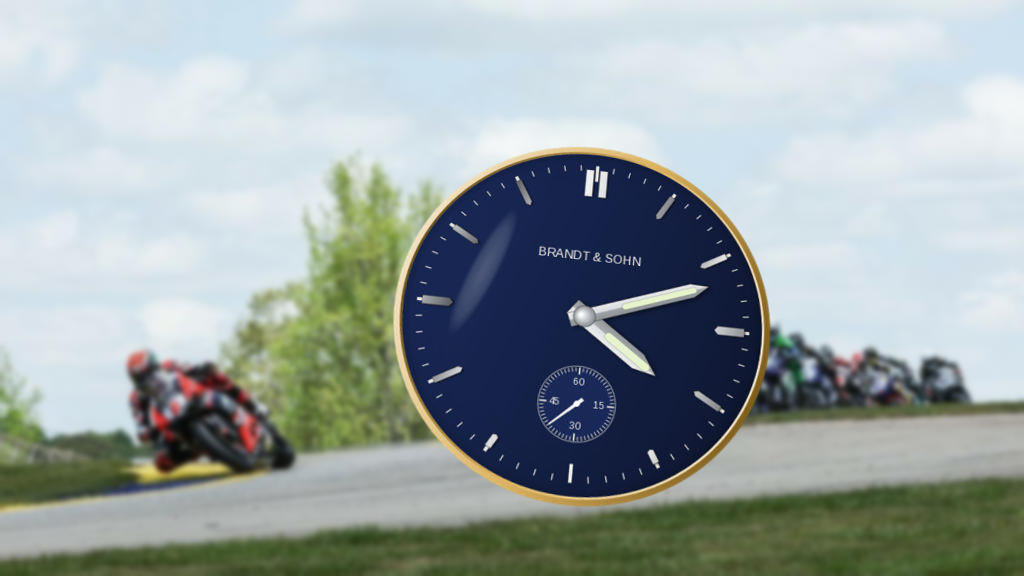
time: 4:11:38
